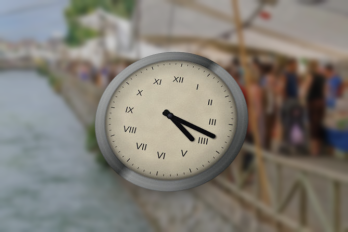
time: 4:18
